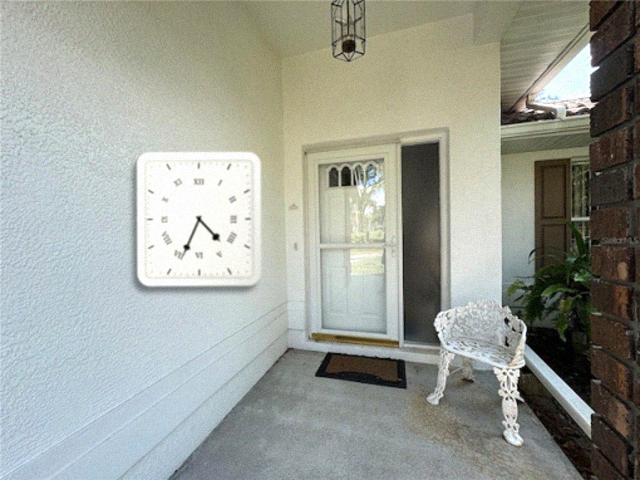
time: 4:34
